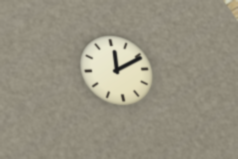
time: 12:11
